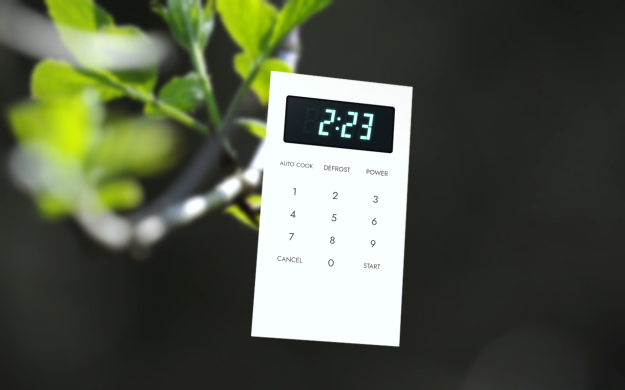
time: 2:23
